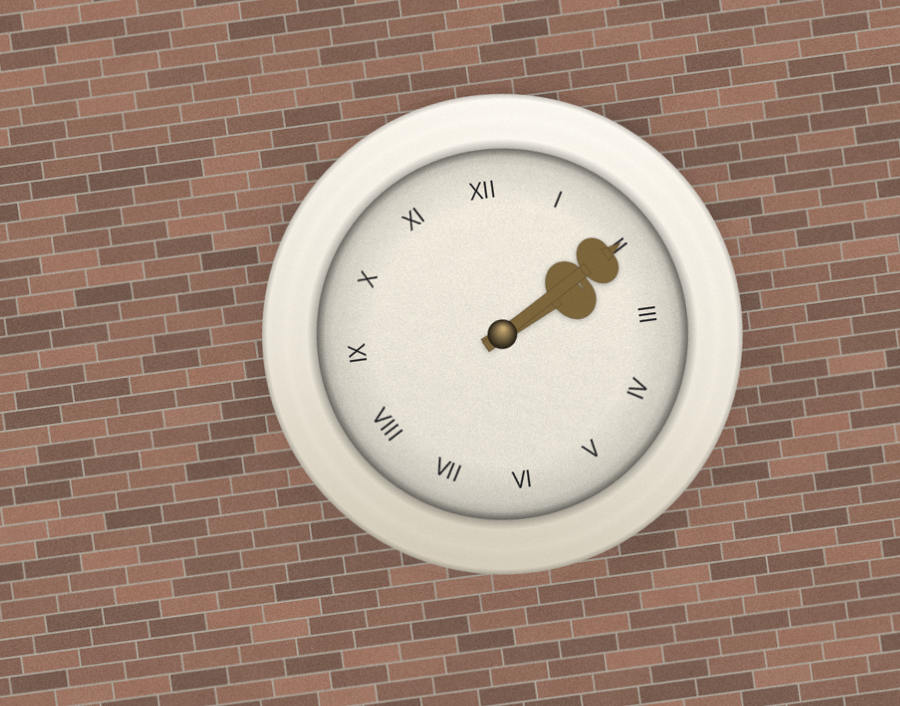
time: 2:10
